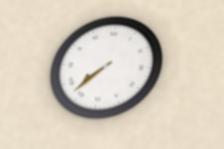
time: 7:37
